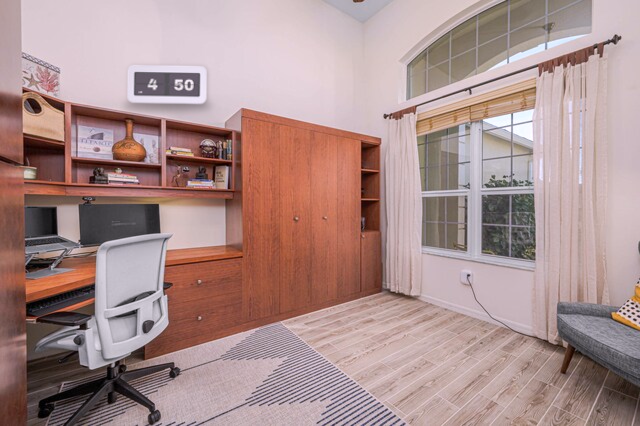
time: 4:50
